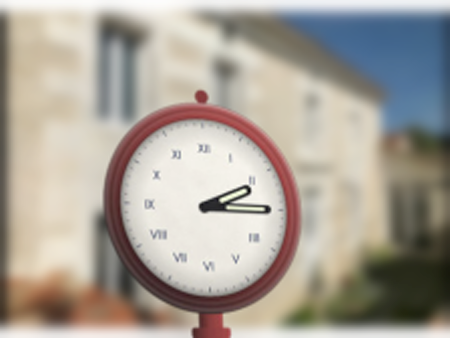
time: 2:15
